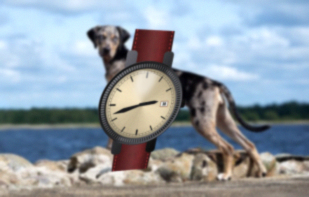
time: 2:42
